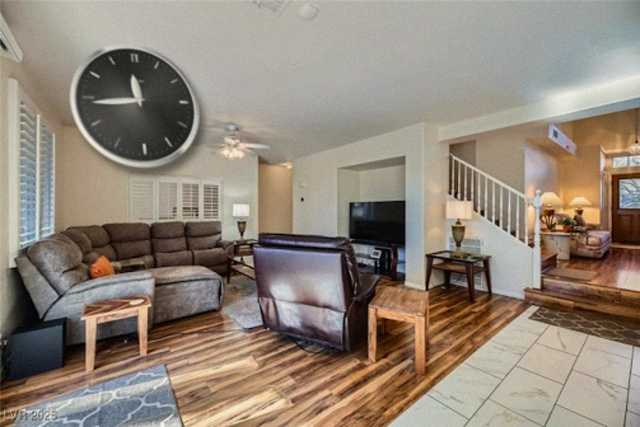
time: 11:44
